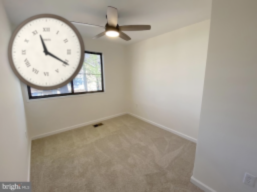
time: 11:20
